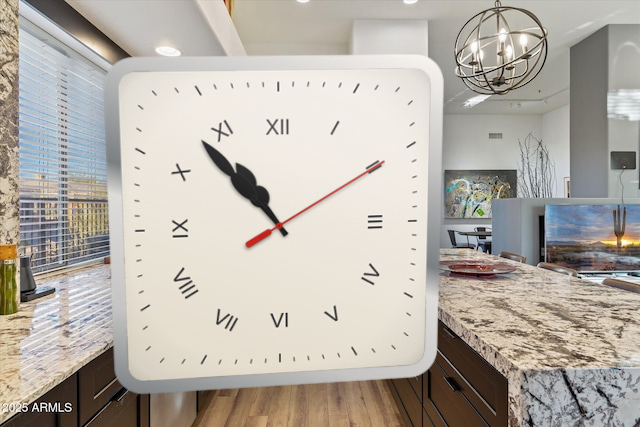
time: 10:53:10
